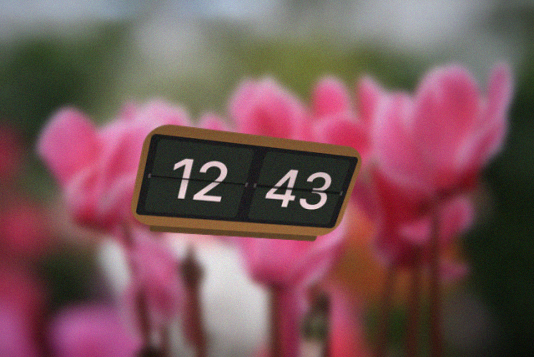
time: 12:43
